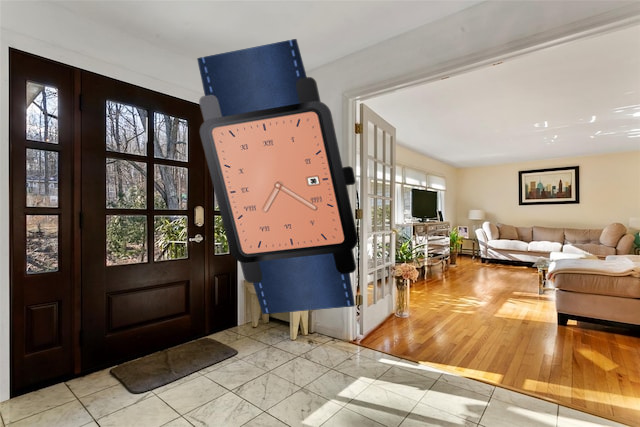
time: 7:22
